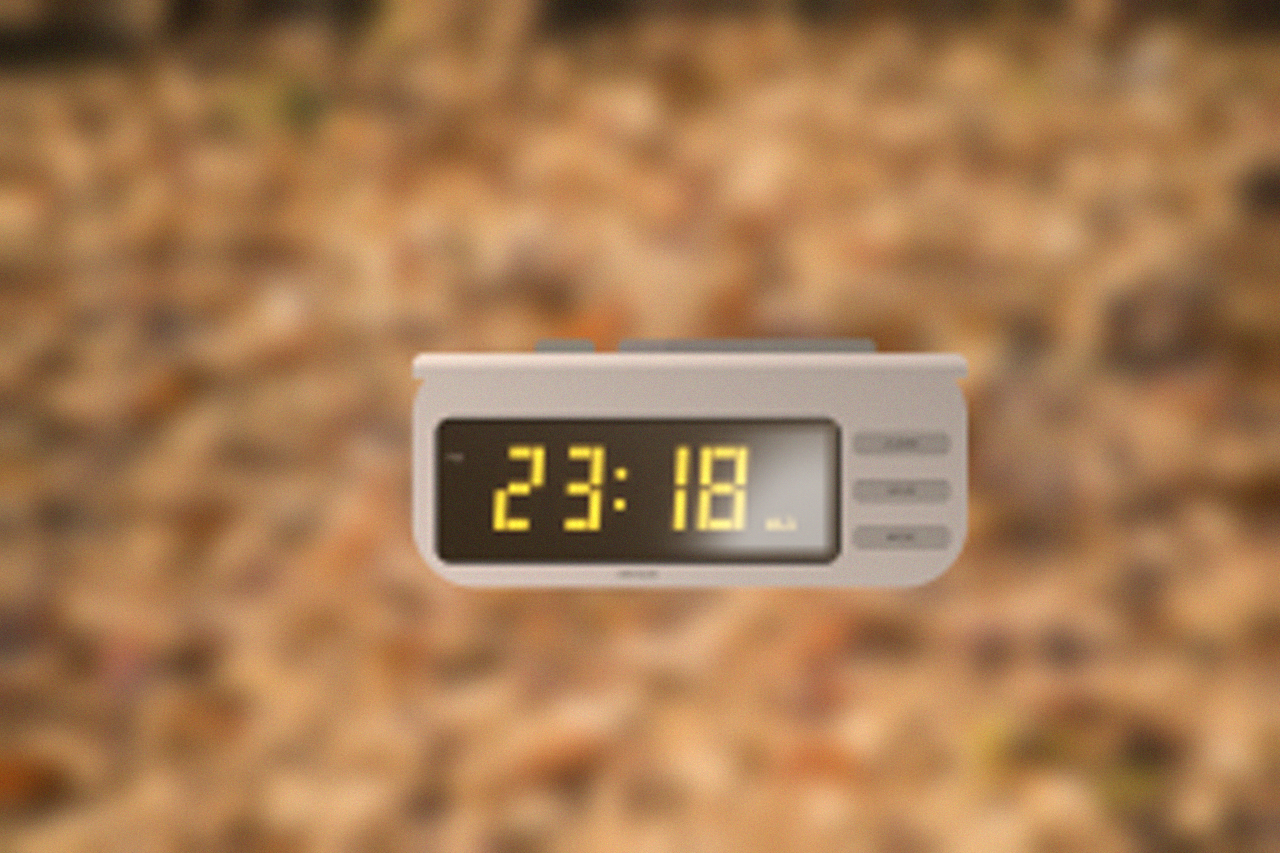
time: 23:18
